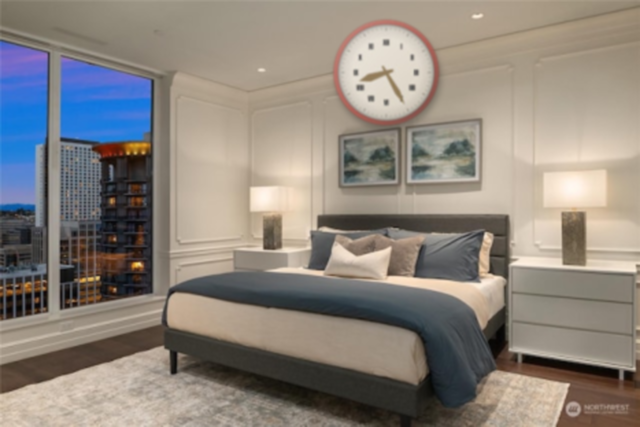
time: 8:25
